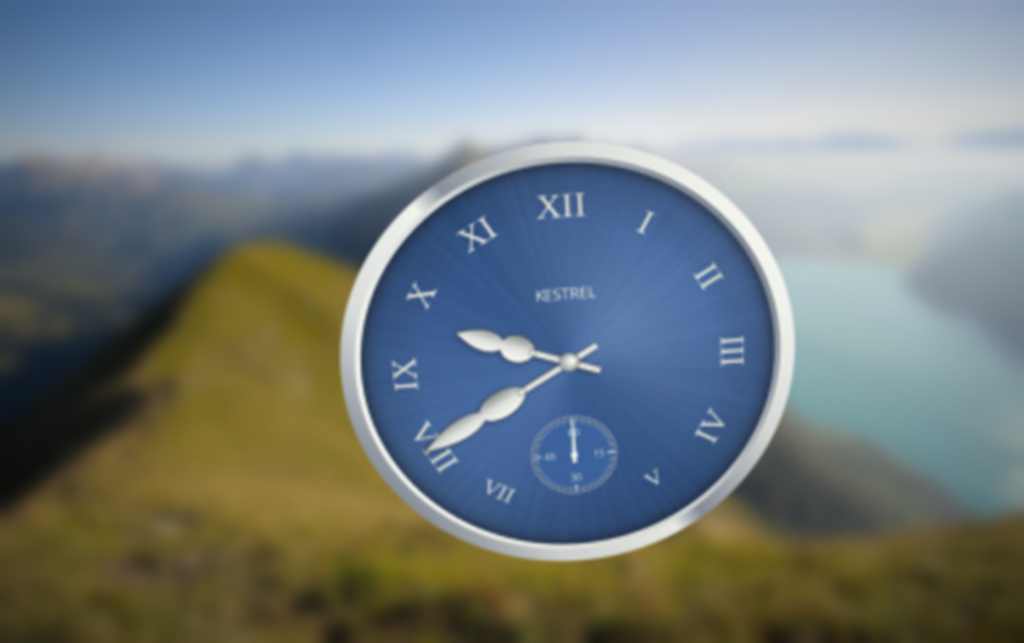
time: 9:40
